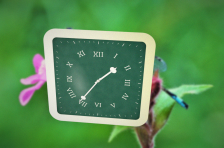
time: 1:36
